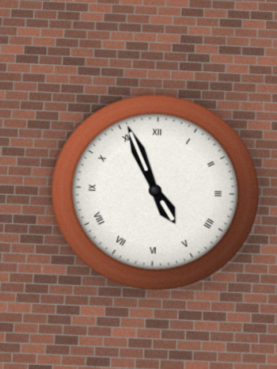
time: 4:56
